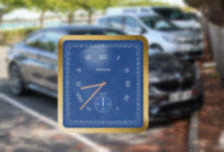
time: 8:37
